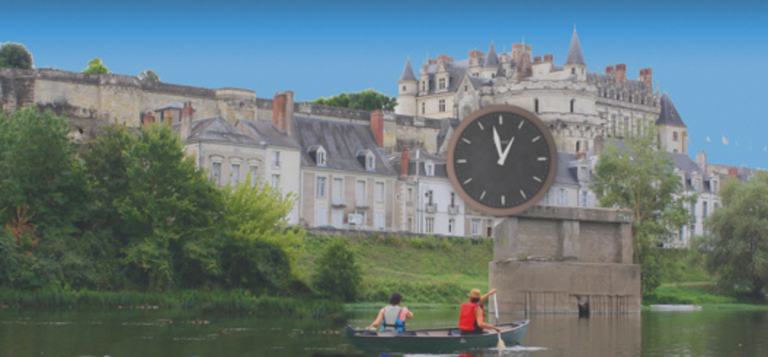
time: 12:58
